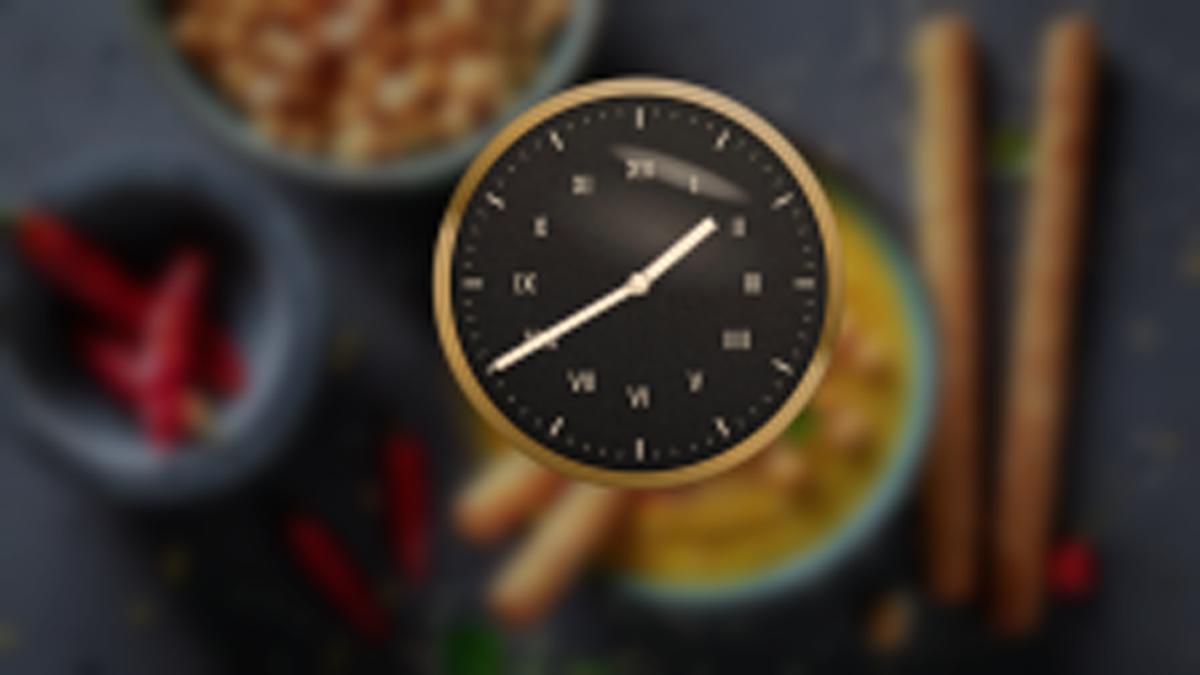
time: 1:40
